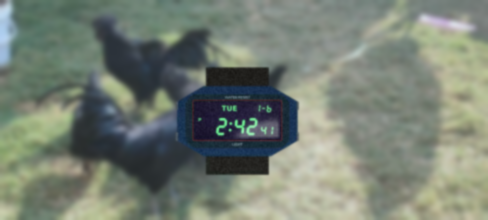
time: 2:42
